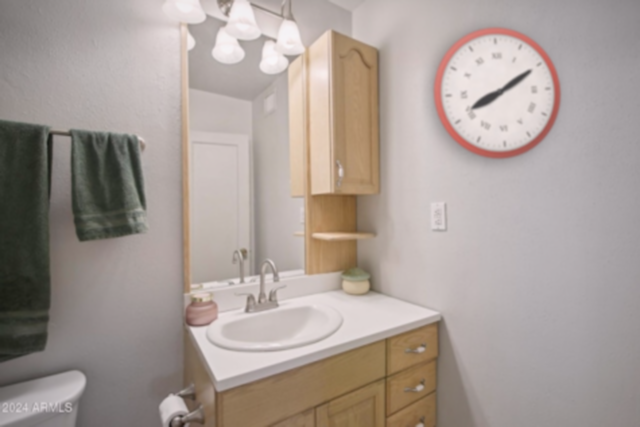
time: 8:10
